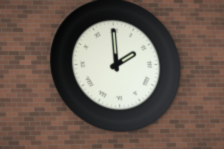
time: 2:00
